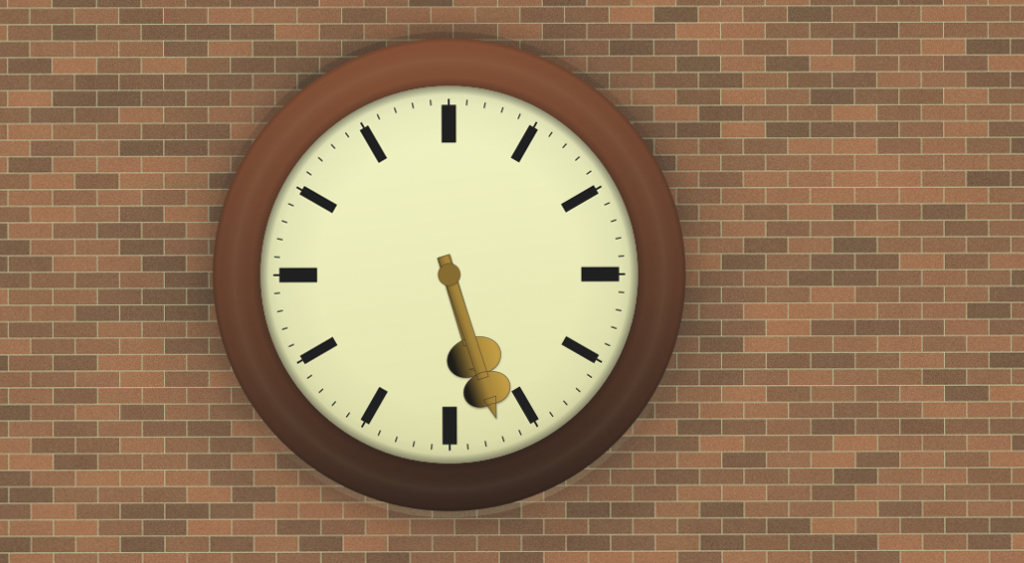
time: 5:27
